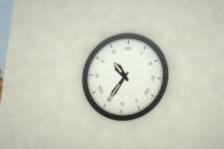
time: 10:35
